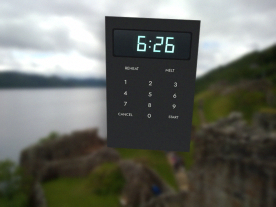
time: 6:26
